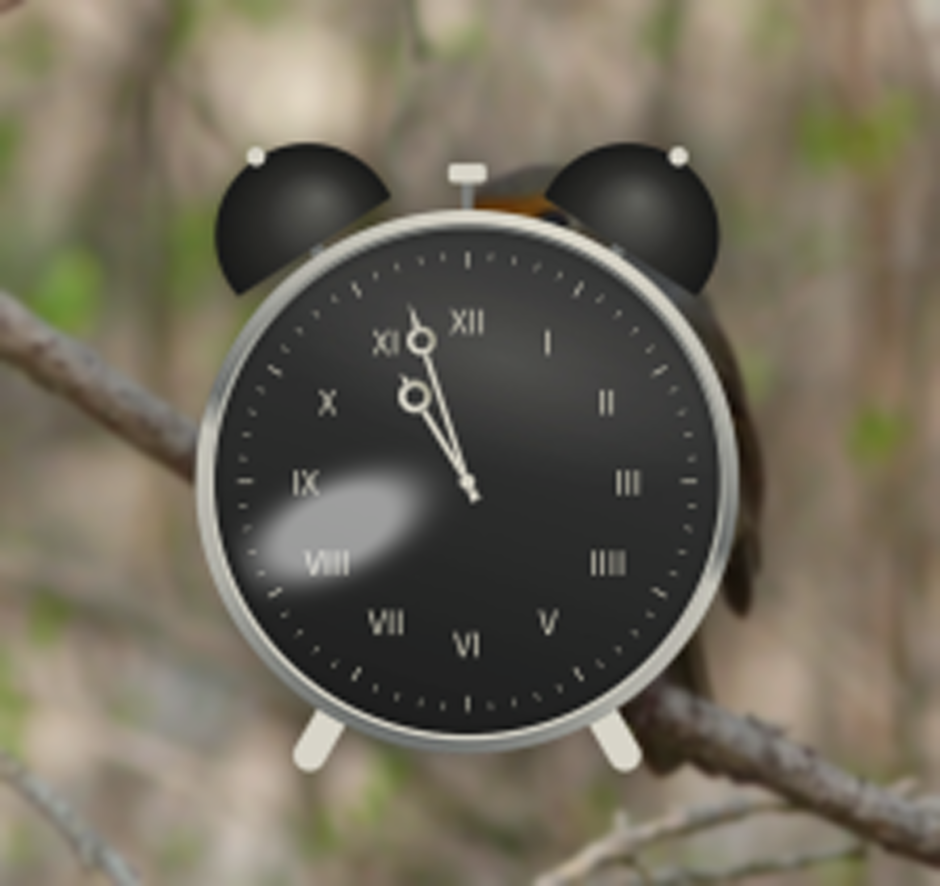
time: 10:57
